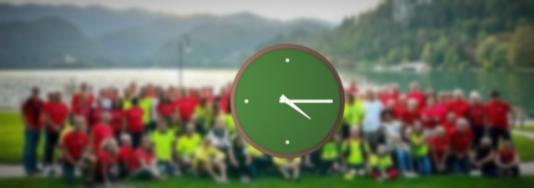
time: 4:15
